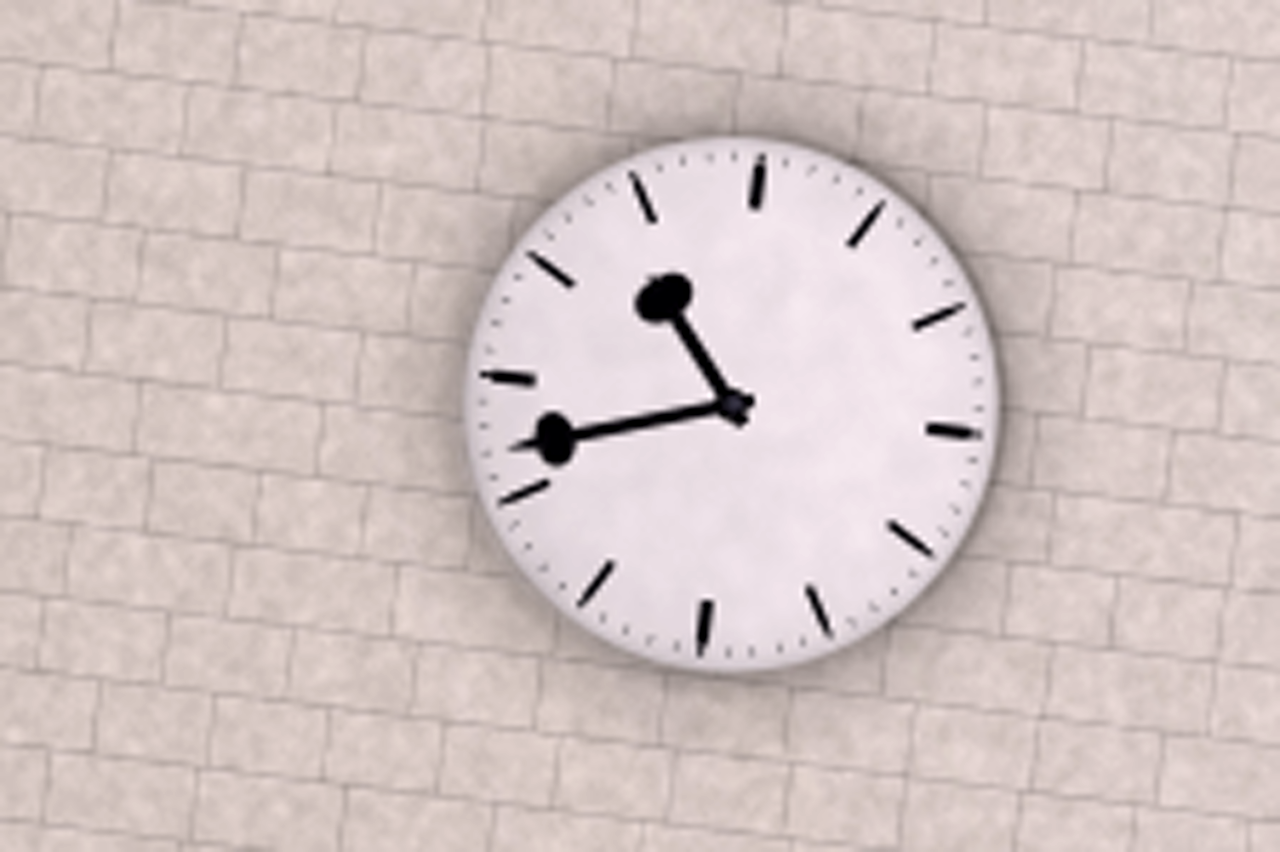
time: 10:42
